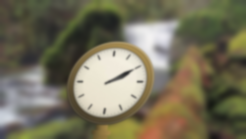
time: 2:10
